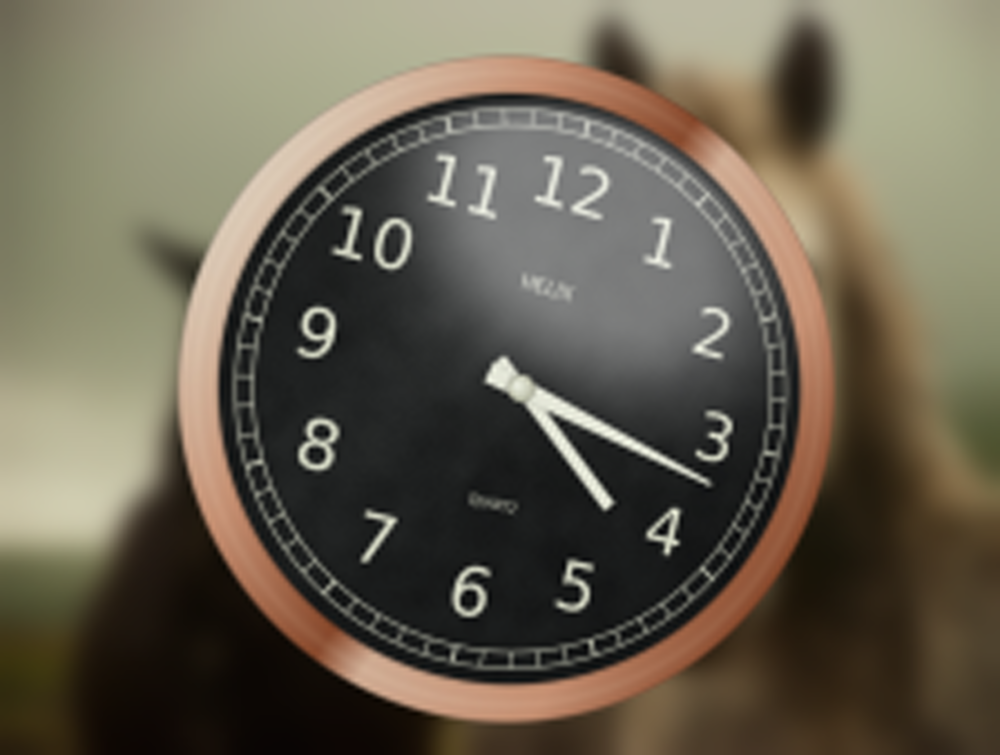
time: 4:17
